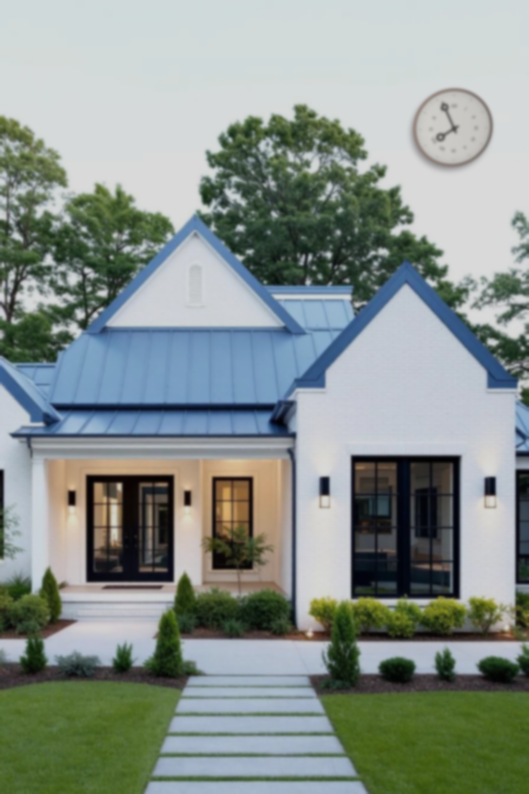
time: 7:56
